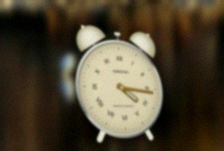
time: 4:16
